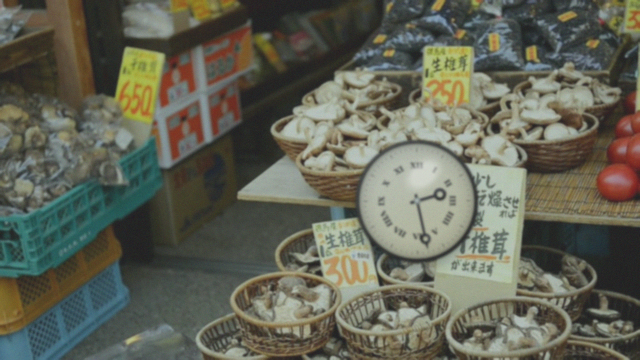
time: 2:28
